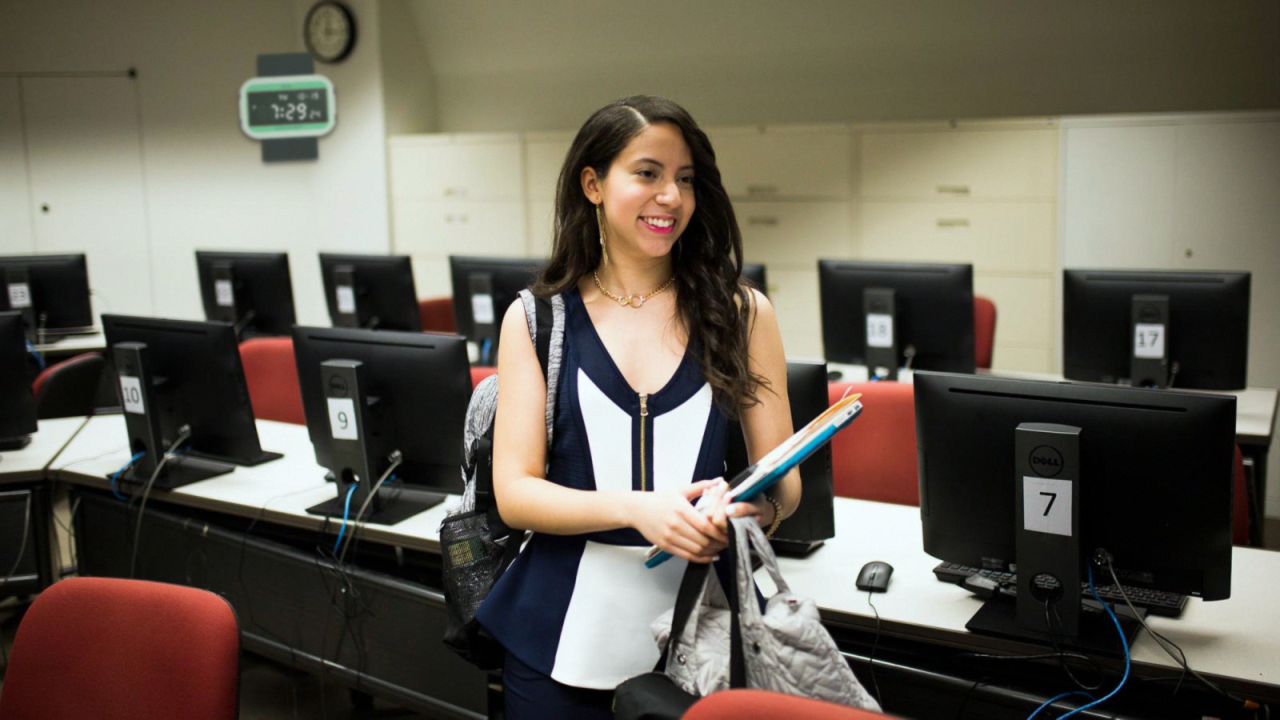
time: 7:29
